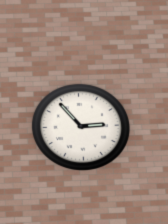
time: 2:54
